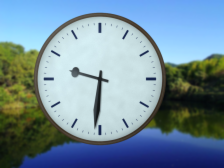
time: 9:31
